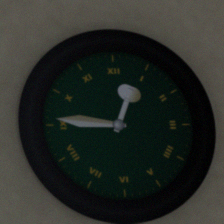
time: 12:46
